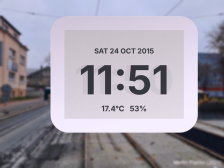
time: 11:51
